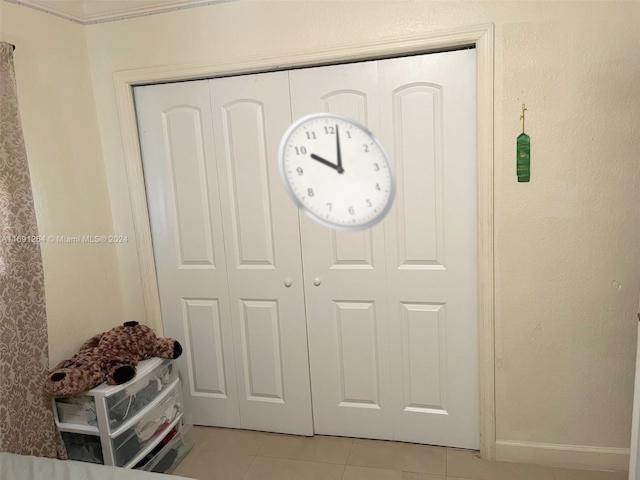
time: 10:02
